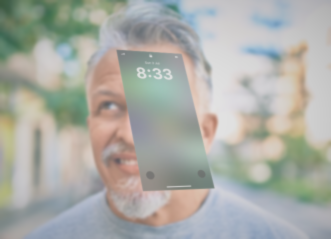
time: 8:33
